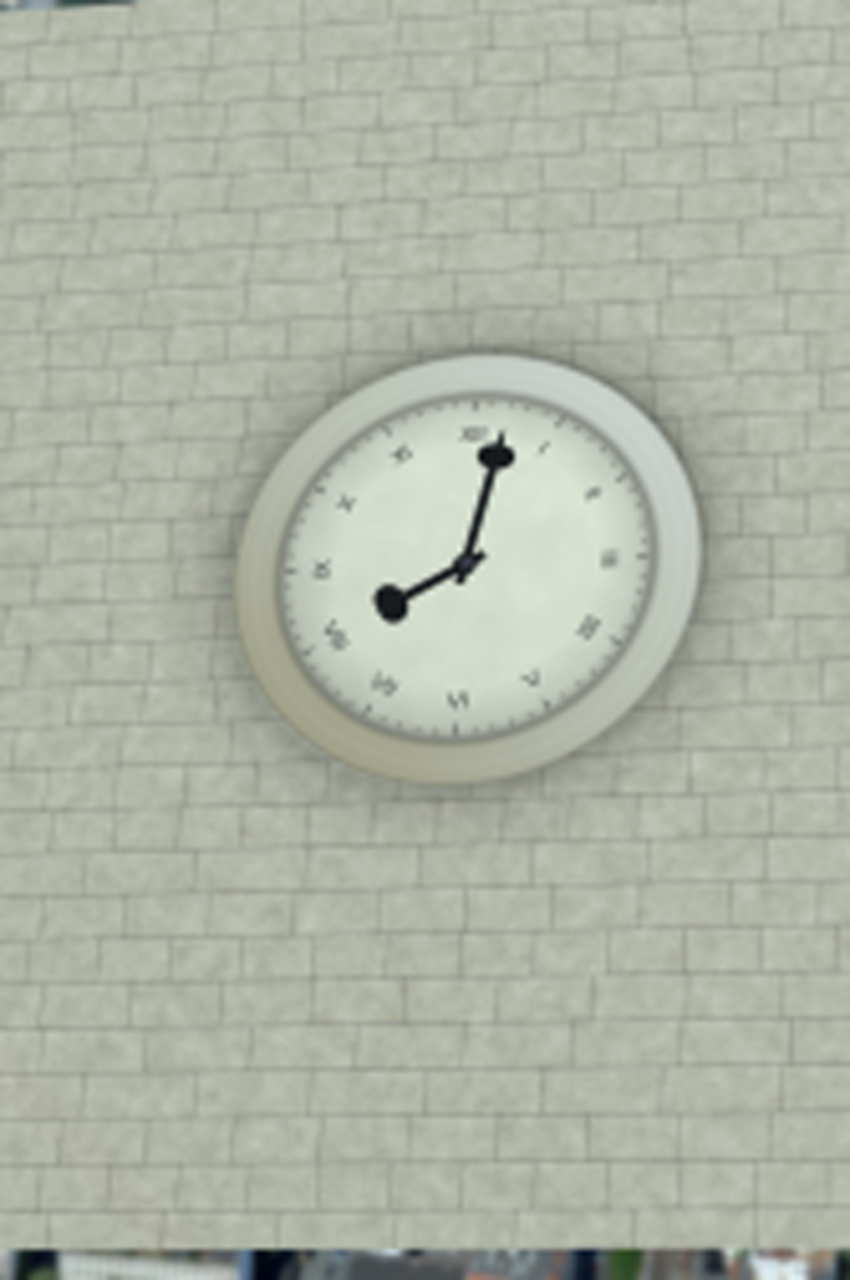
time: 8:02
